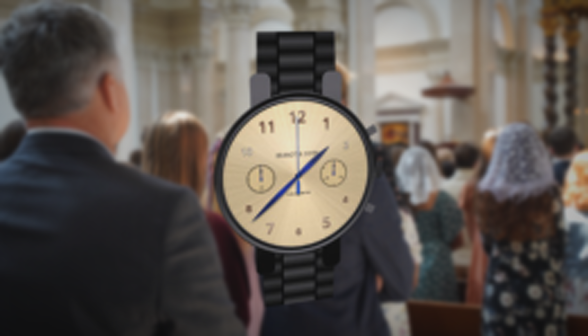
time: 1:38
